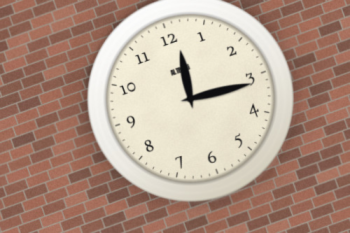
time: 12:16
